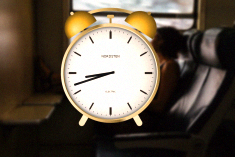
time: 8:42
